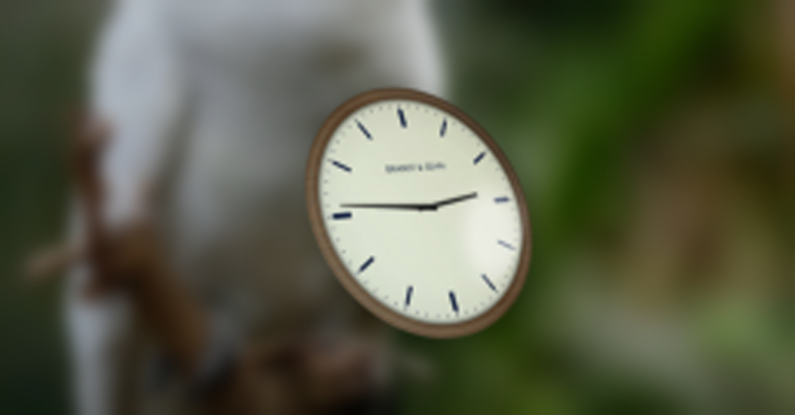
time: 2:46
